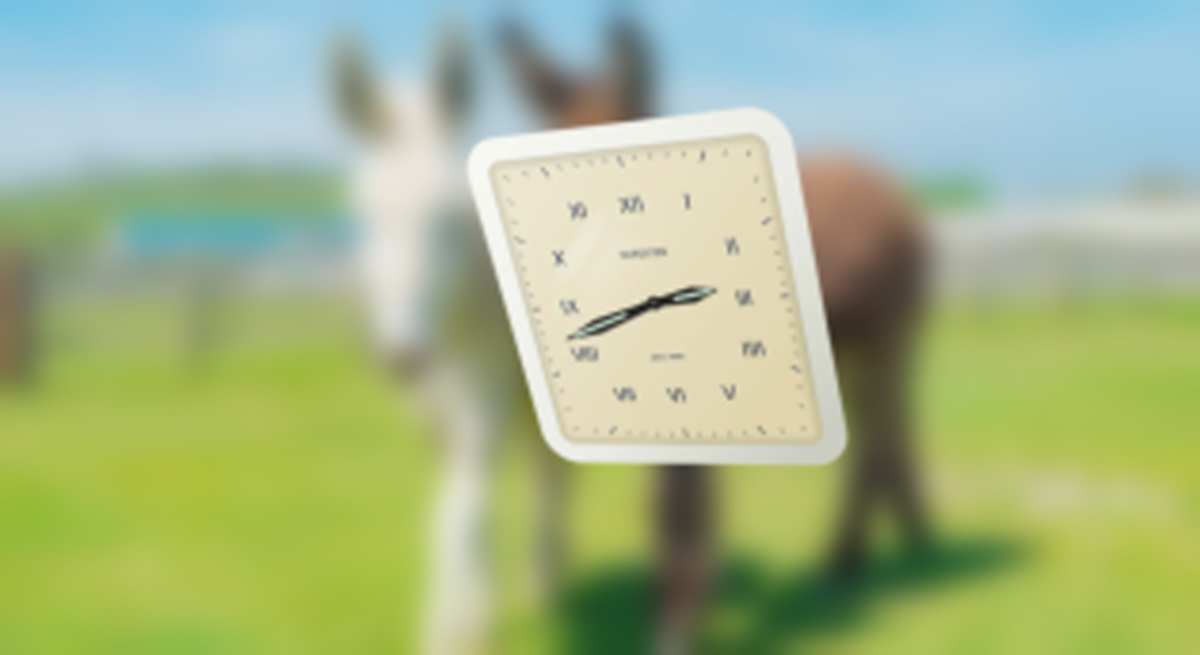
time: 2:42
